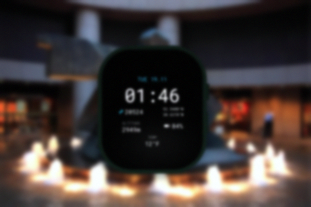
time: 1:46
